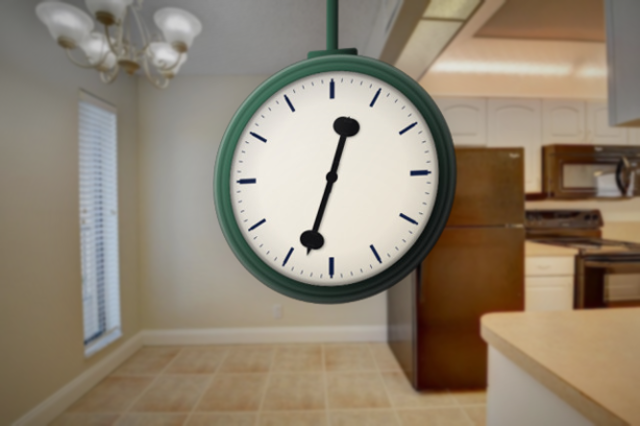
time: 12:33
